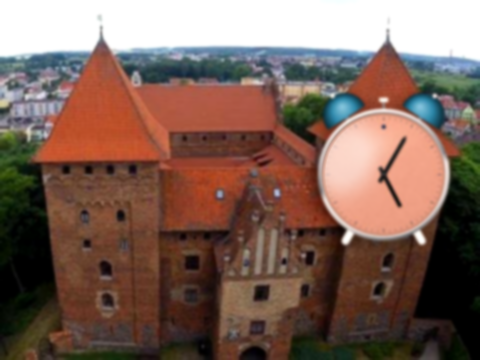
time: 5:05
